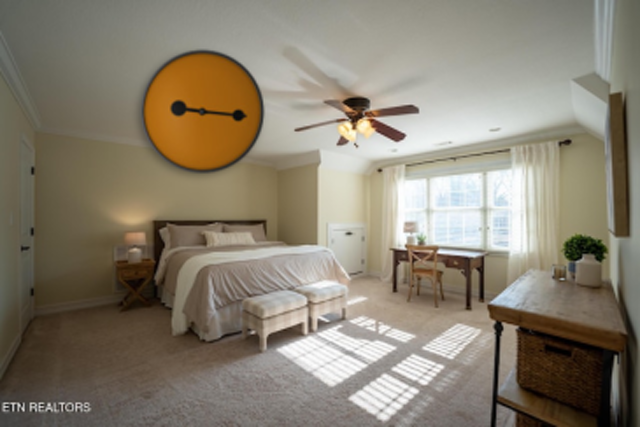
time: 9:16
